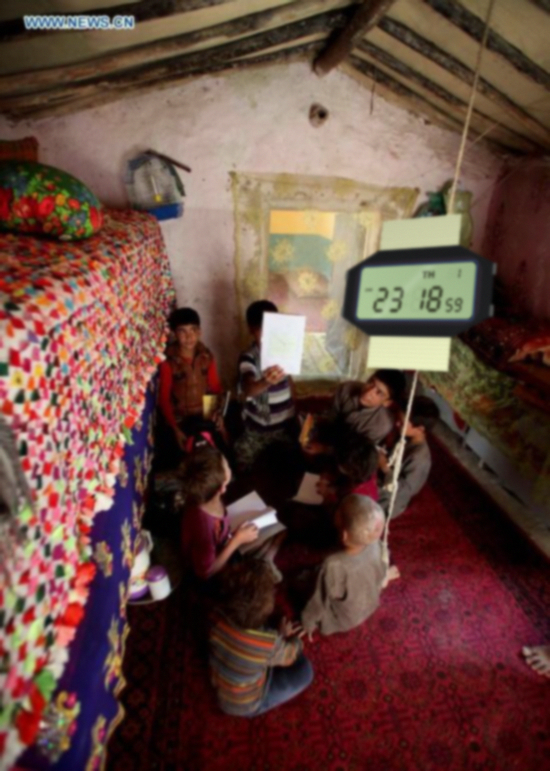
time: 23:18:59
